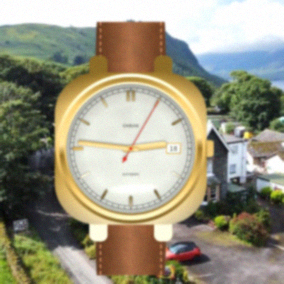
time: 2:46:05
